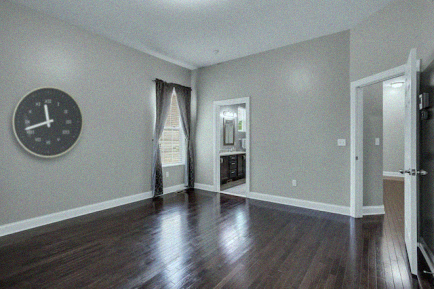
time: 11:42
